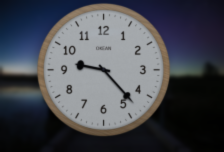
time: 9:23
